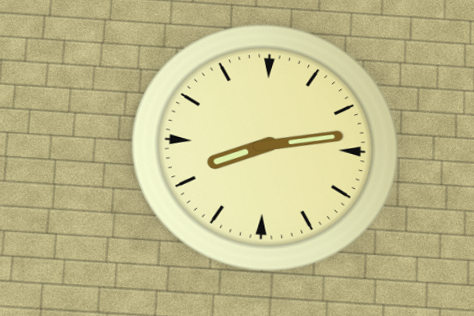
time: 8:13
